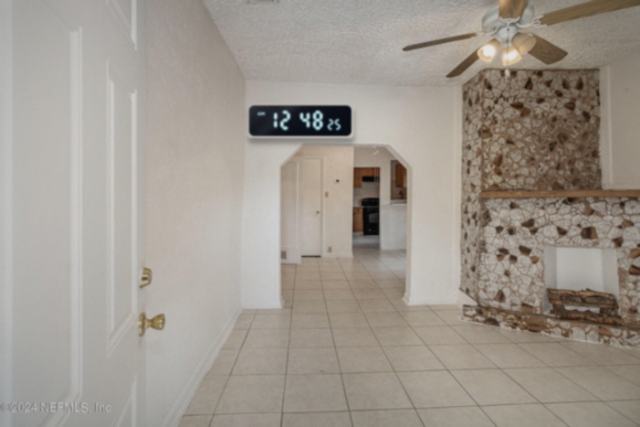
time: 12:48
